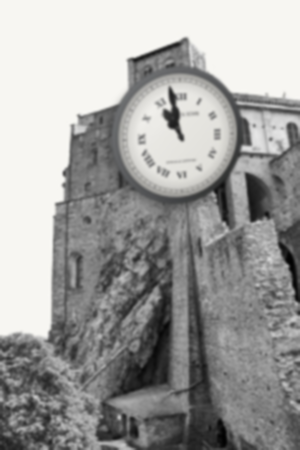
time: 10:58
